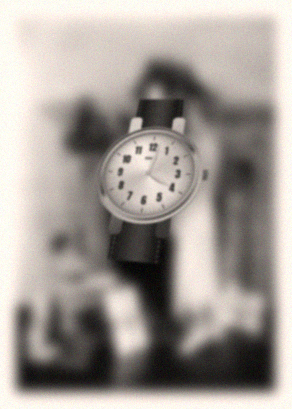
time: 4:02
